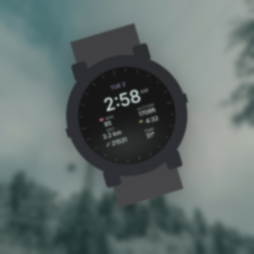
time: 2:58
